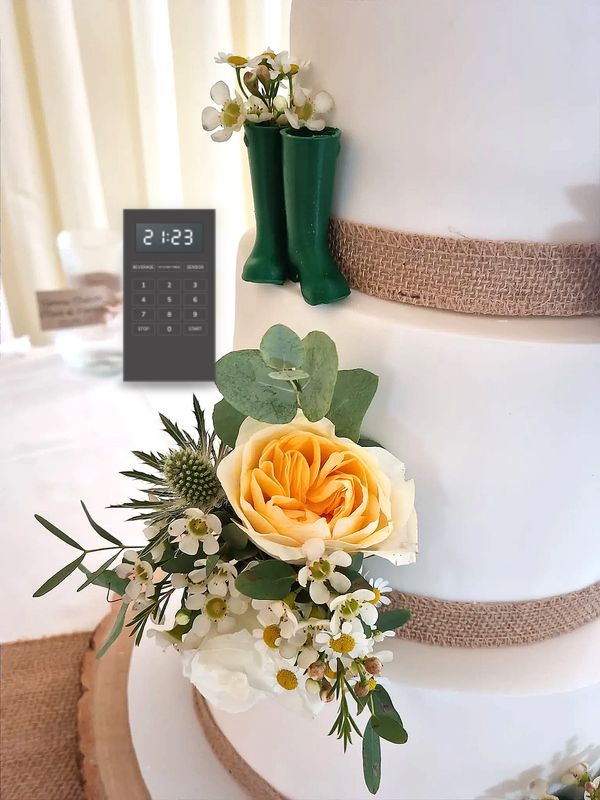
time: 21:23
